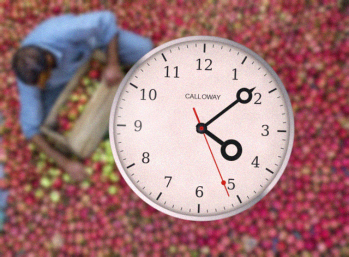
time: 4:08:26
